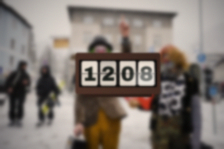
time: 12:08
